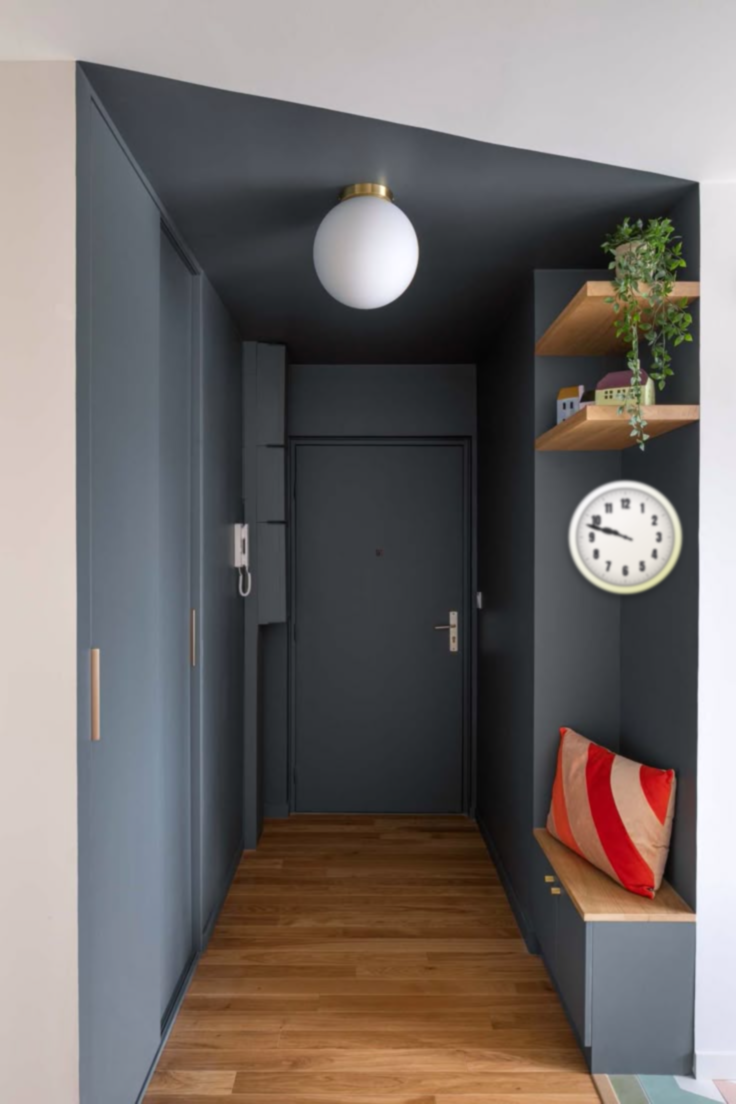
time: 9:48
